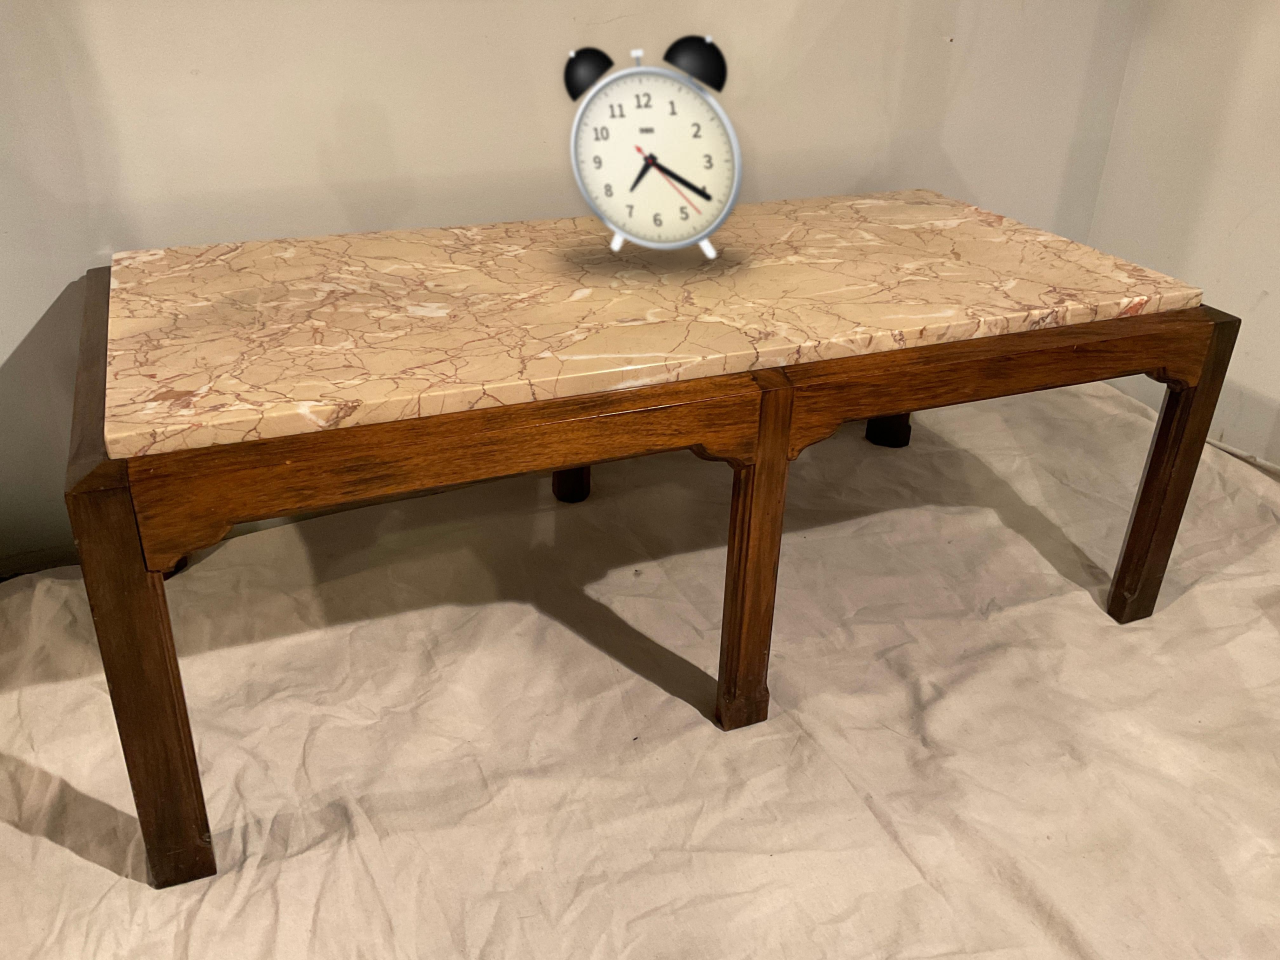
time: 7:20:23
